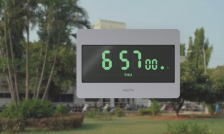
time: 6:57:00
